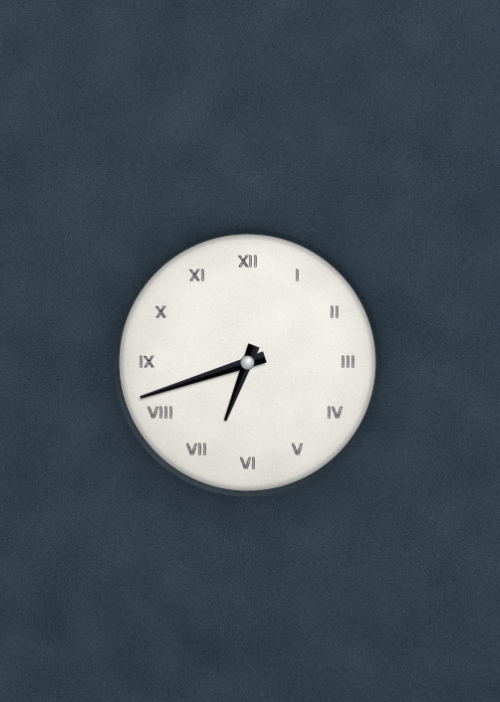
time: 6:42
